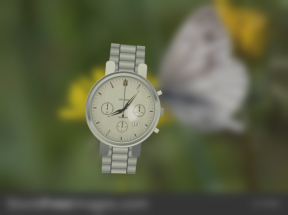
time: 8:06
